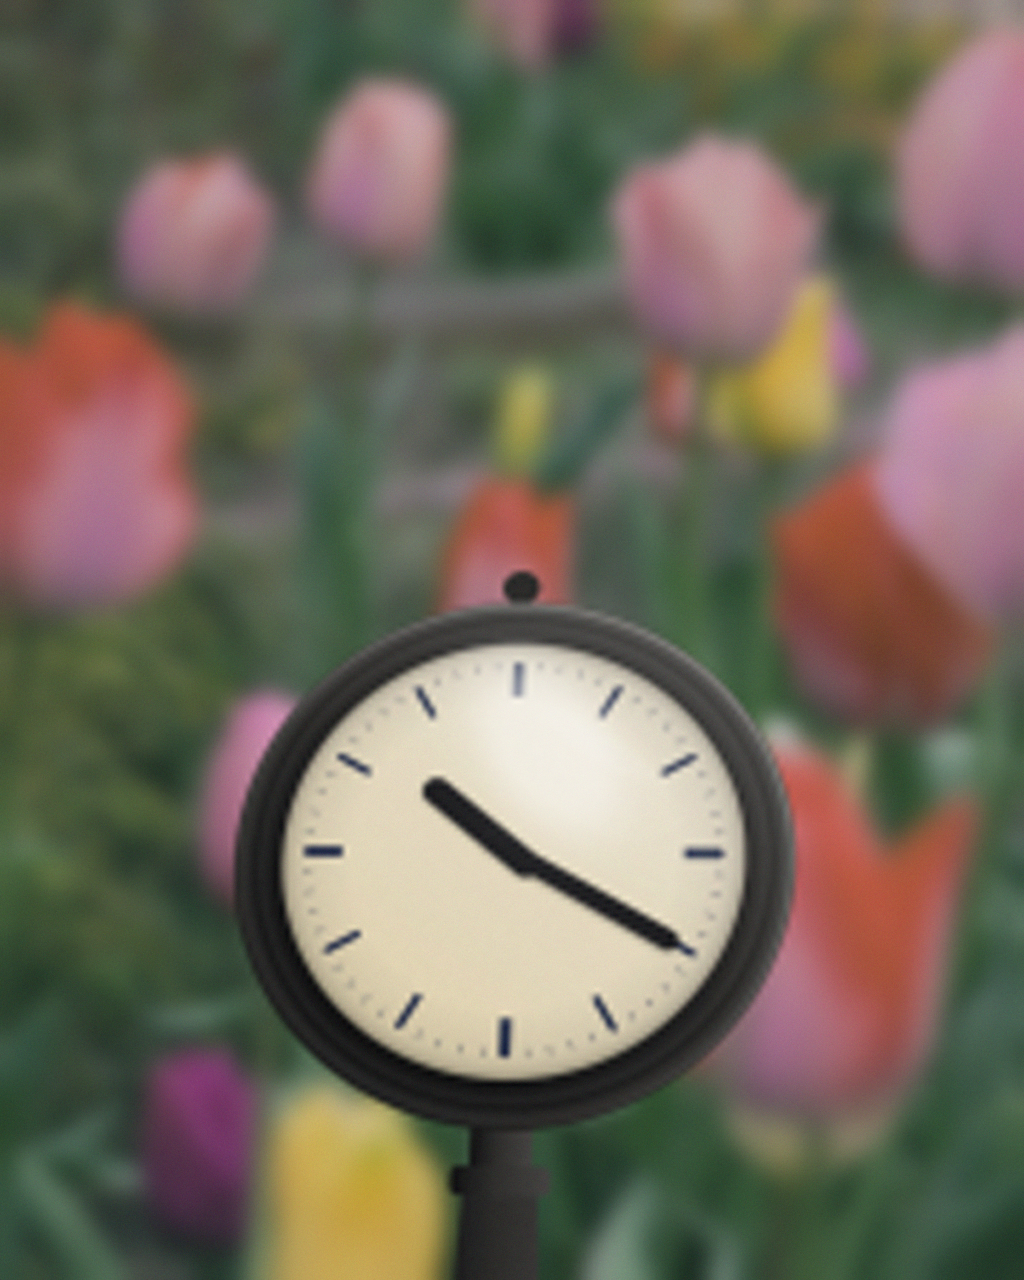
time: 10:20
